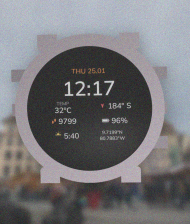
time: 12:17
